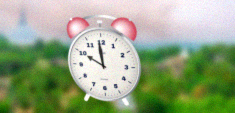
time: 9:59
